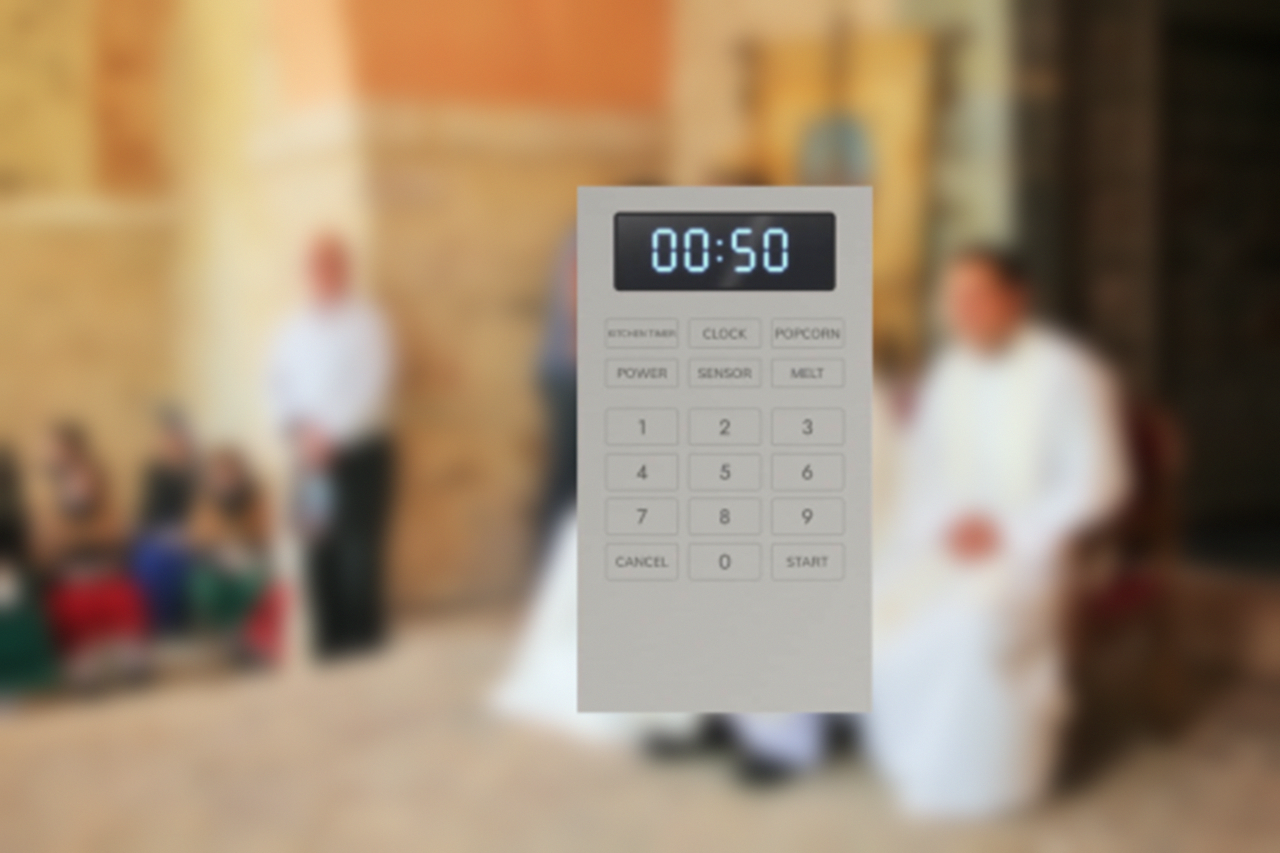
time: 0:50
